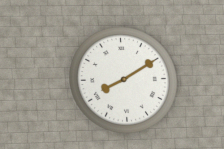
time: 8:10
